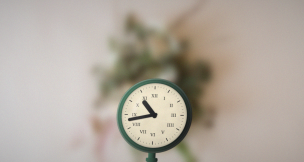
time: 10:43
